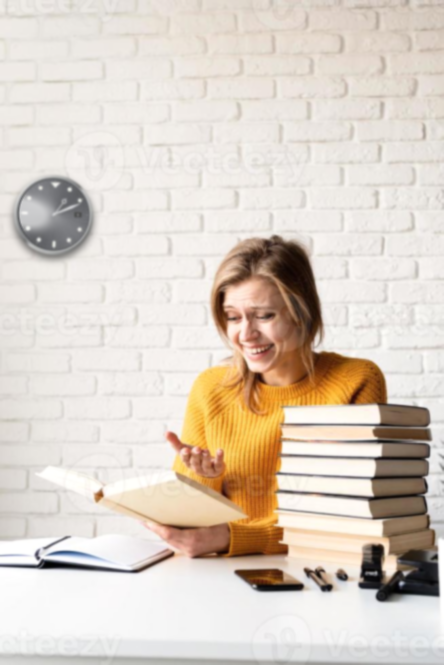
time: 1:11
